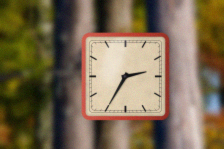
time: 2:35
